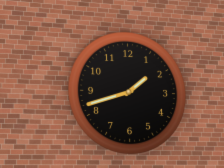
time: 1:42
